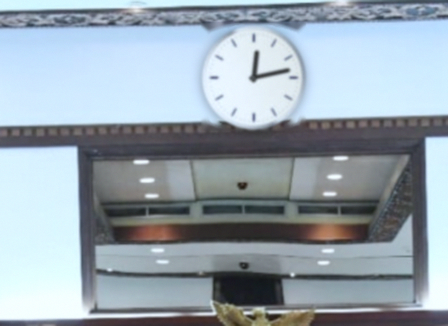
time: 12:13
